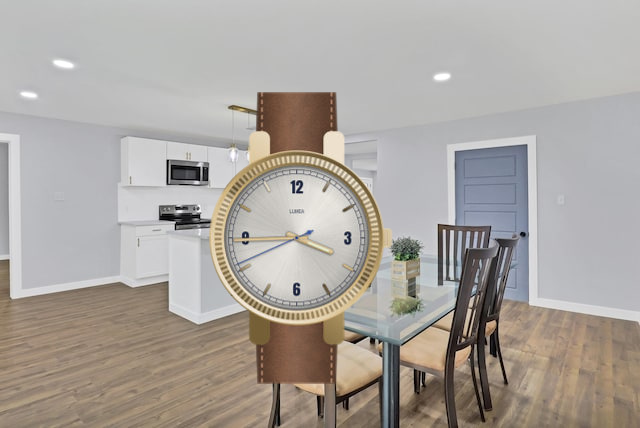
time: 3:44:41
